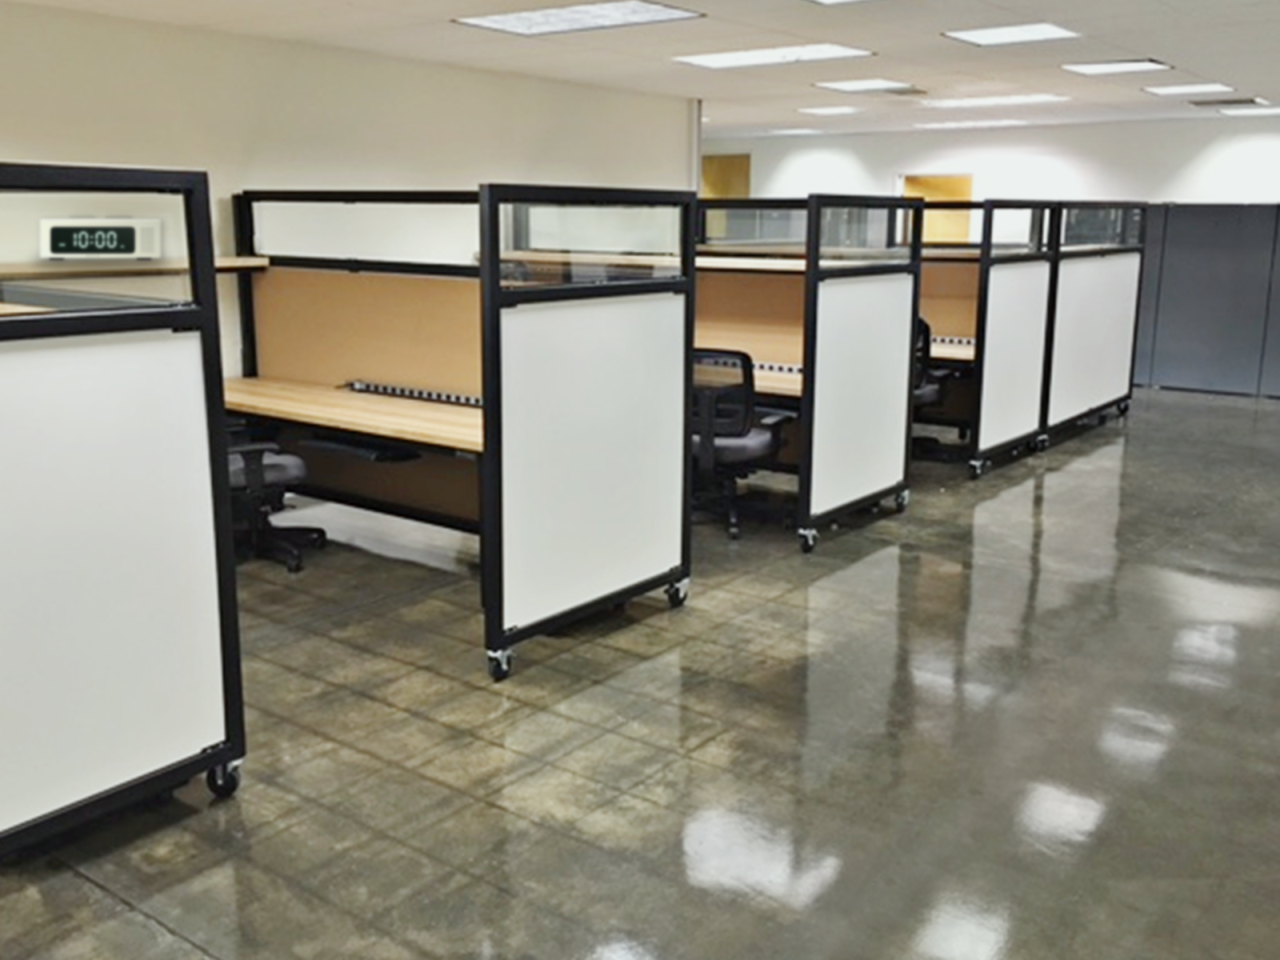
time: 10:00
